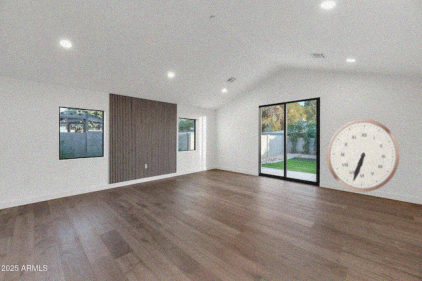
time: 6:33
